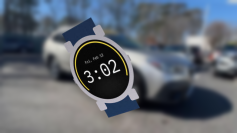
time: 3:02
